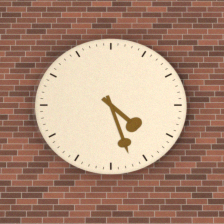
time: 4:27
